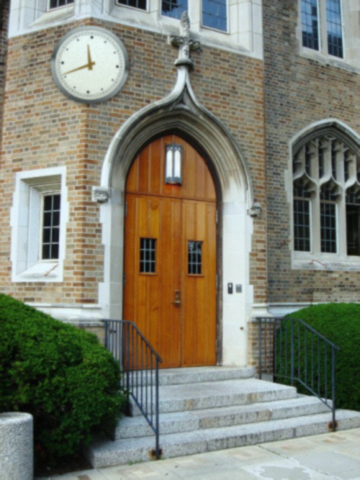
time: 11:41
